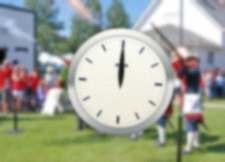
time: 12:00
